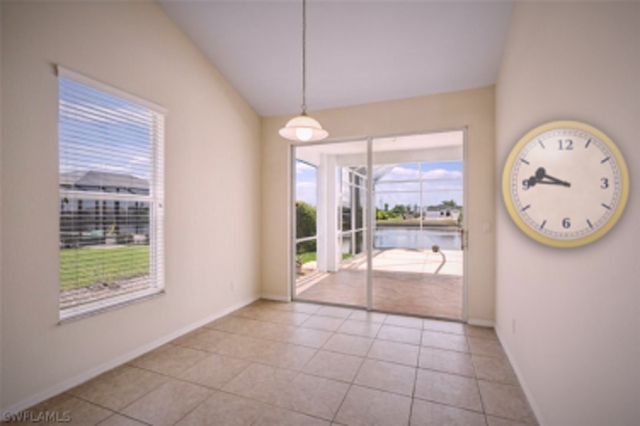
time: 9:46
